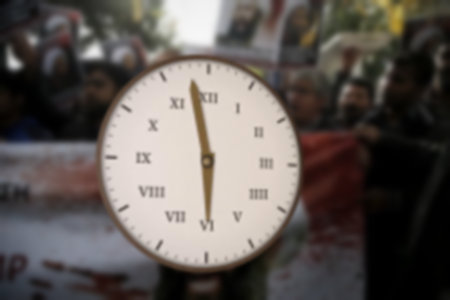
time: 5:58
